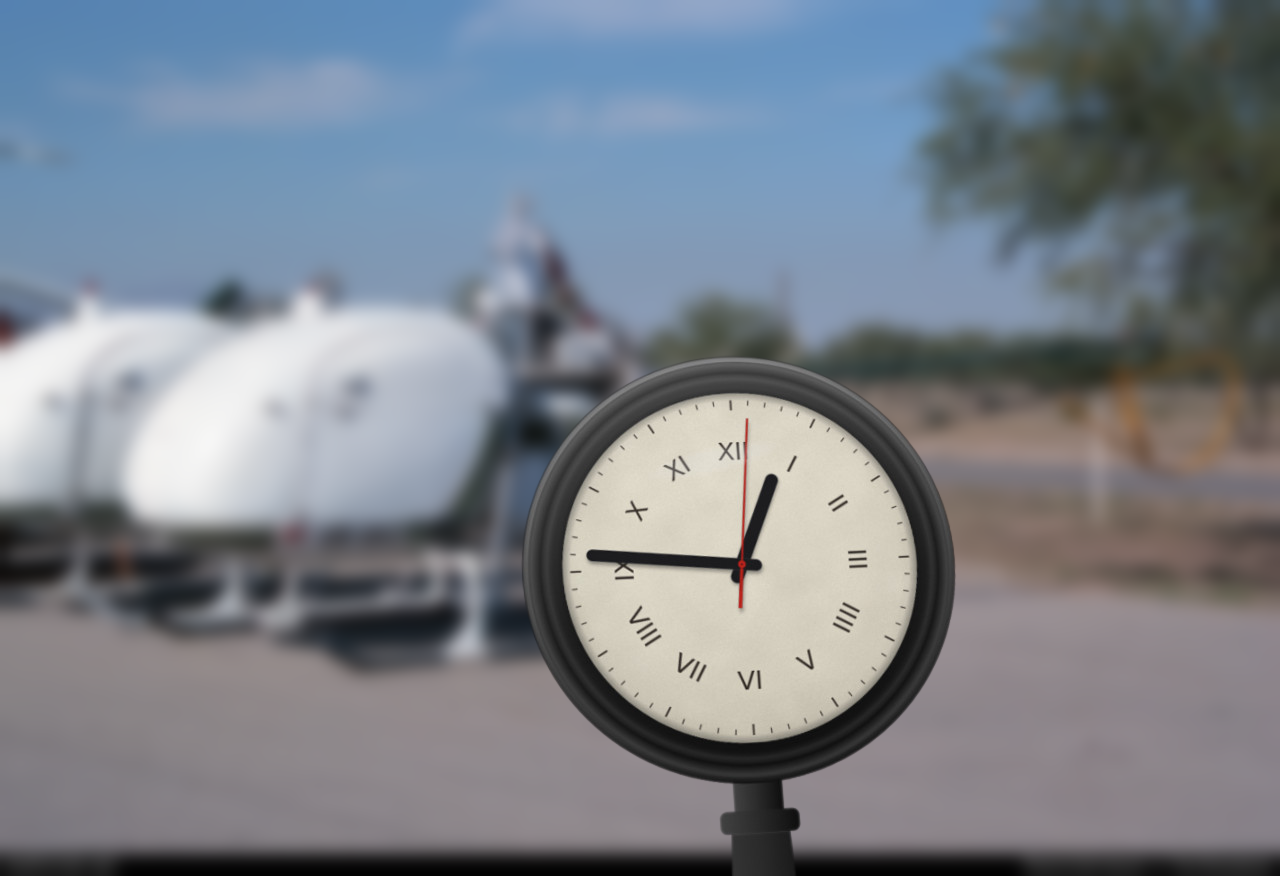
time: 12:46:01
